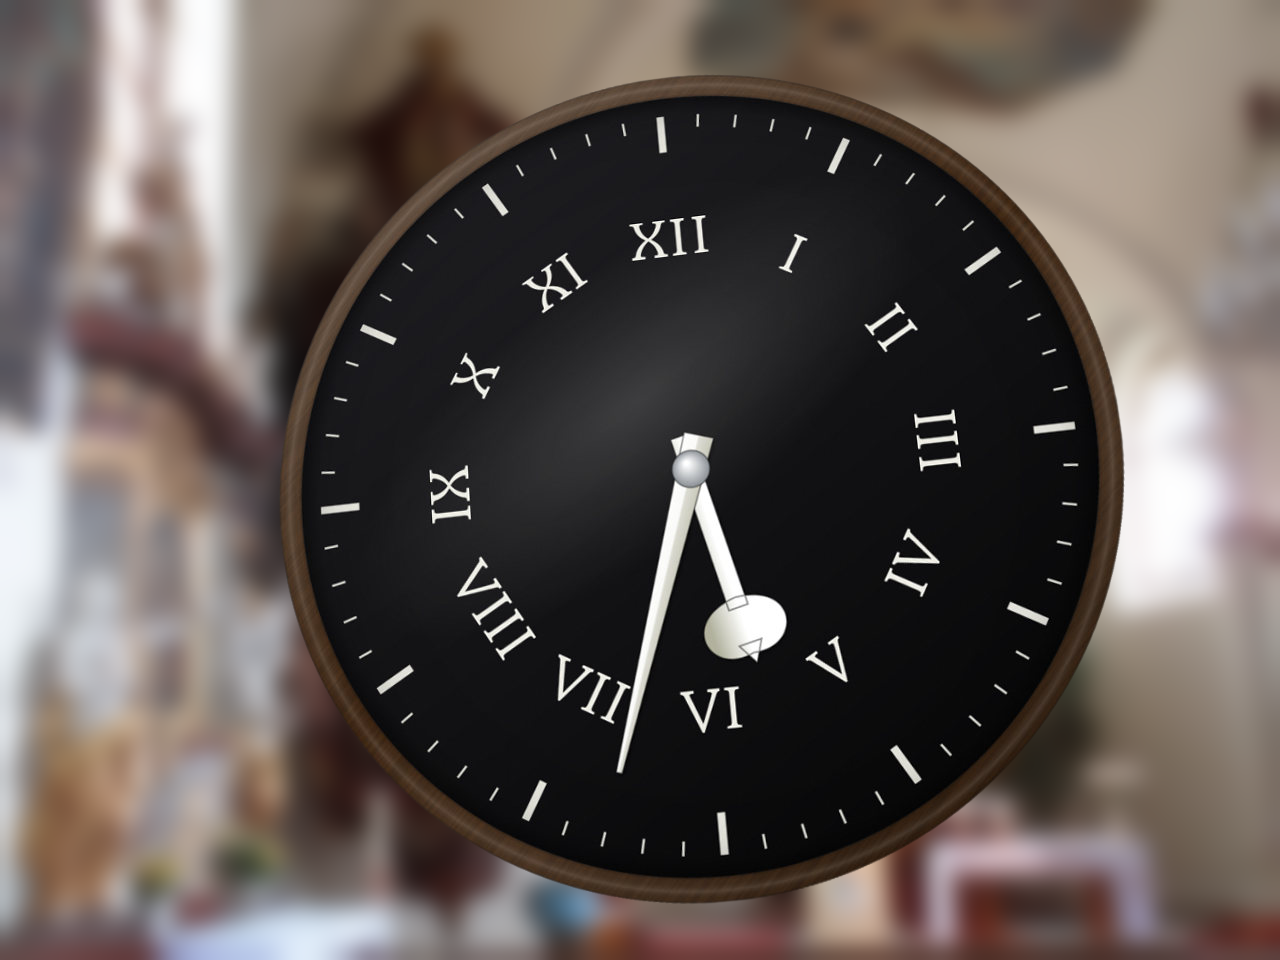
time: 5:33
